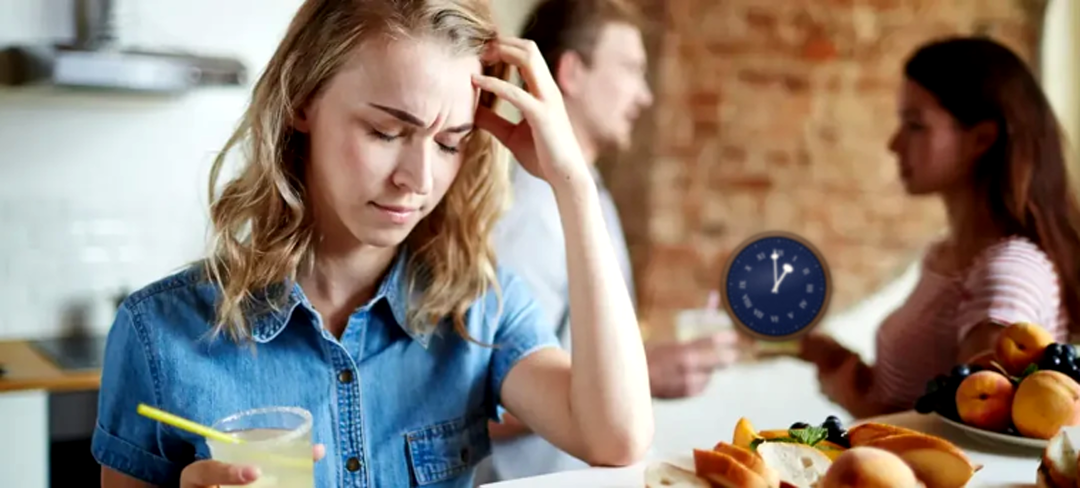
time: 12:59
